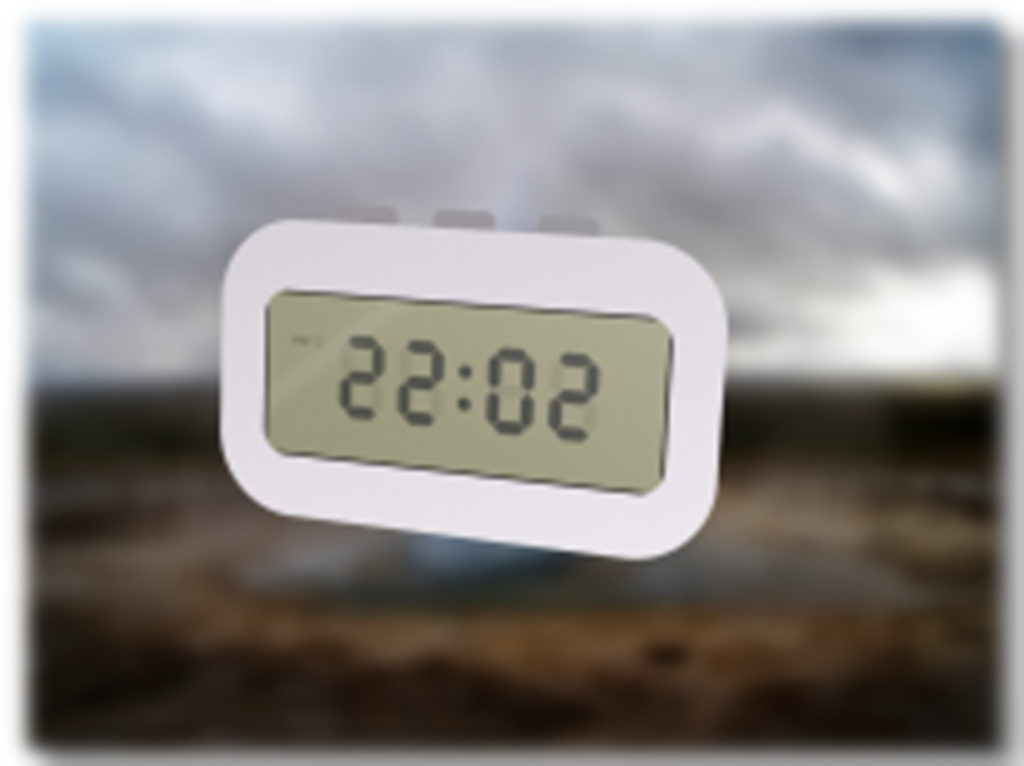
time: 22:02
